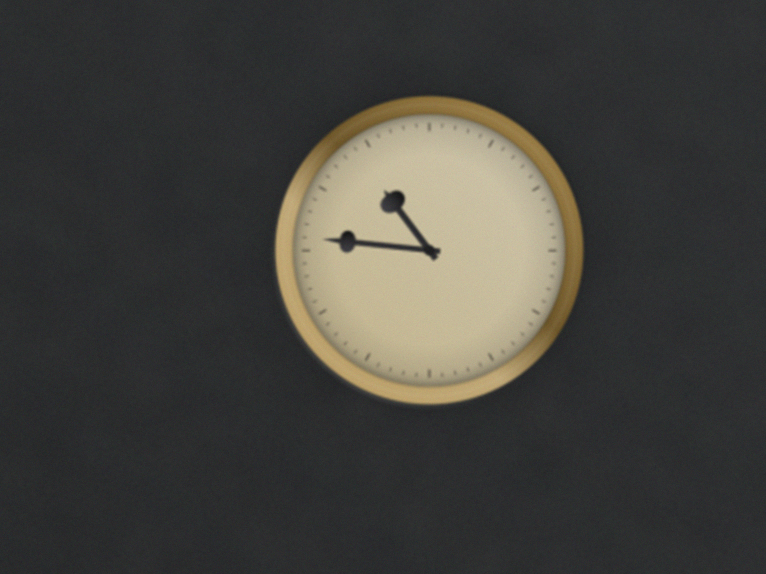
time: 10:46
